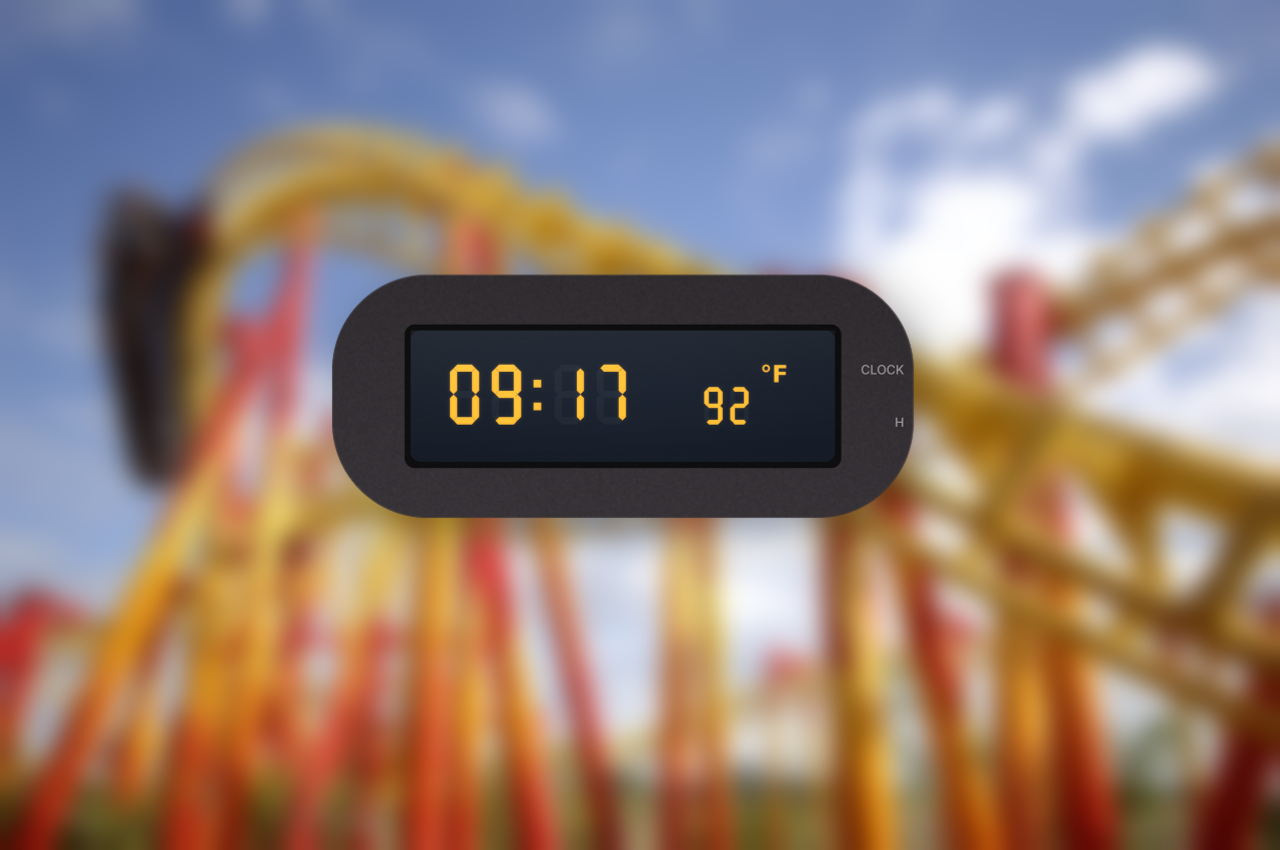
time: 9:17
